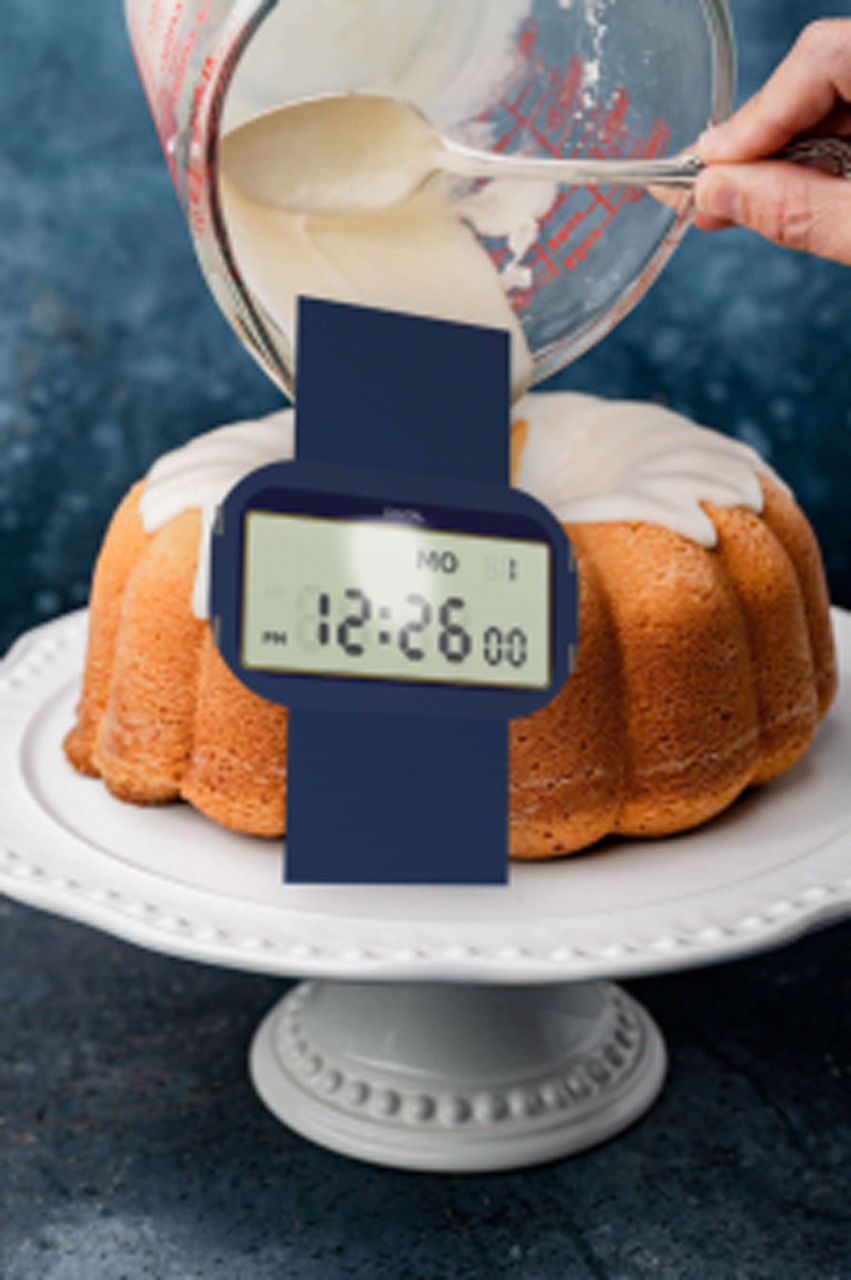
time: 12:26:00
